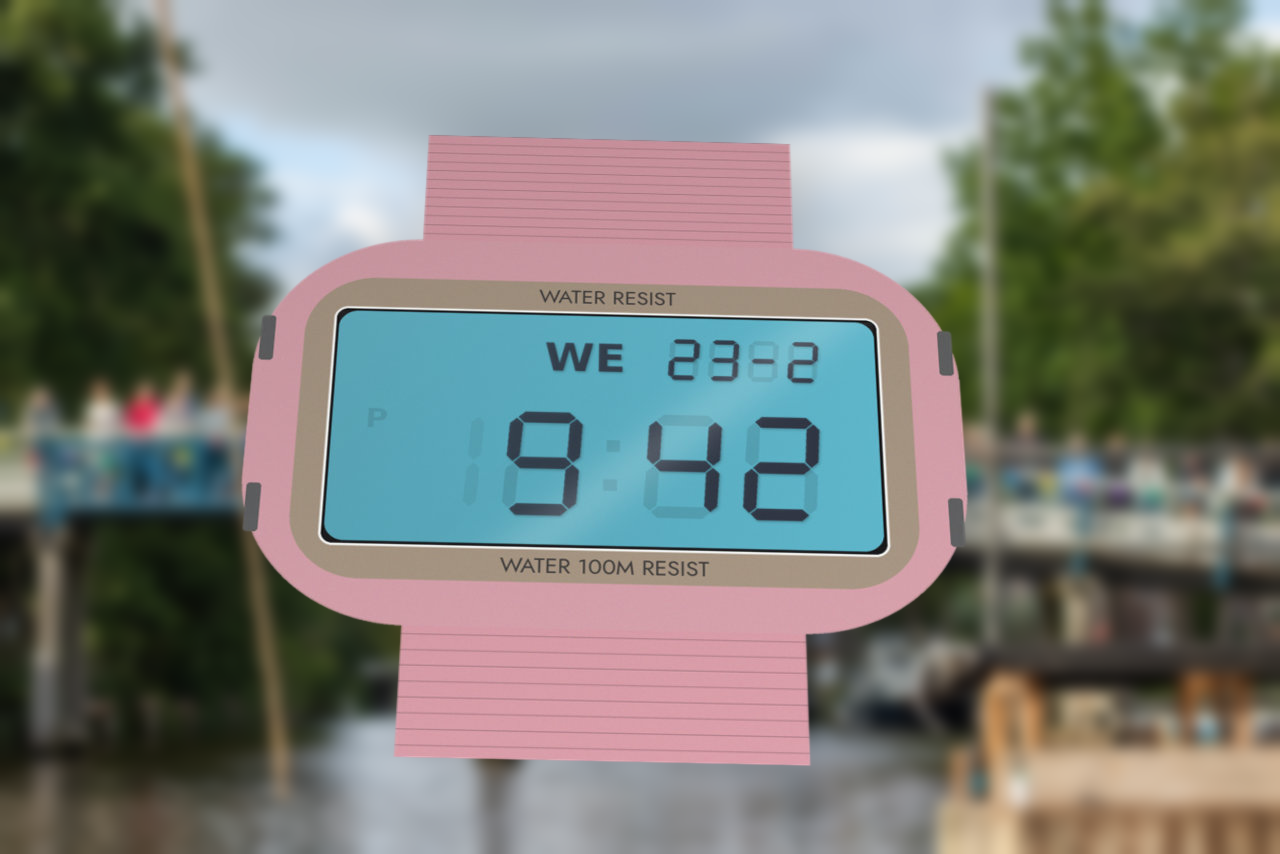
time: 9:42
